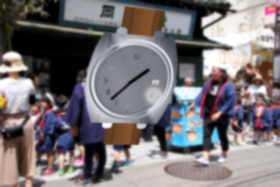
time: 1:37
